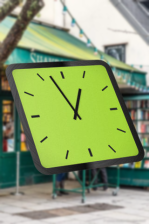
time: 12:57
